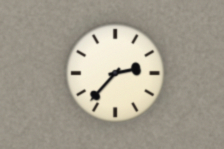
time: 2:37
